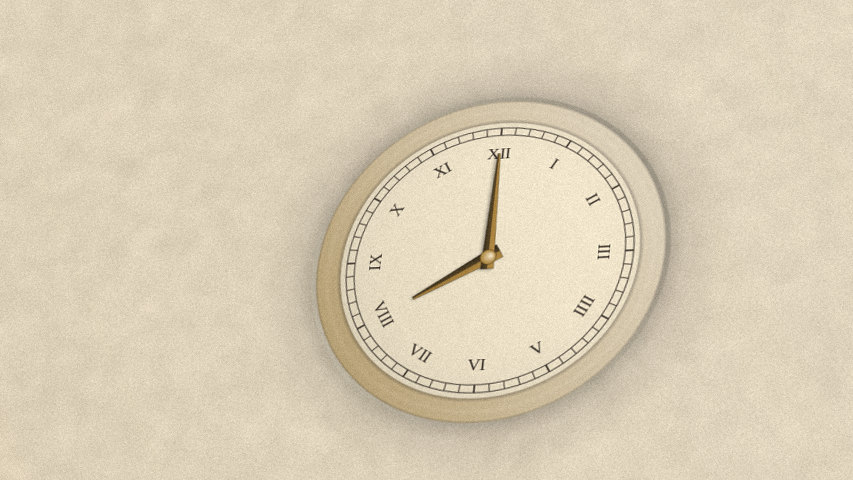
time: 8:00
